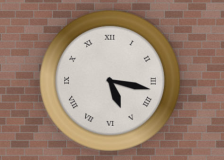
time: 5:17
